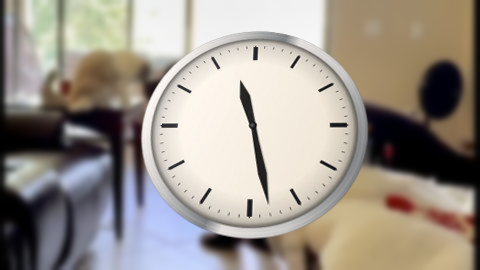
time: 11:28
